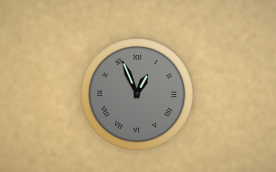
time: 12:56
